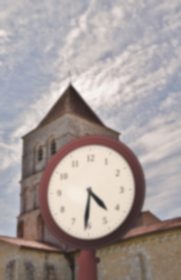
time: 4:31
